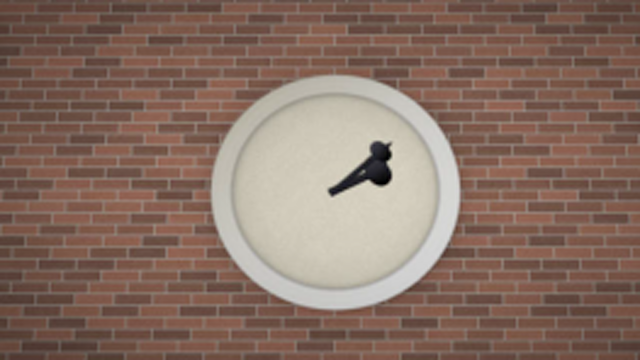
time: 2:08
